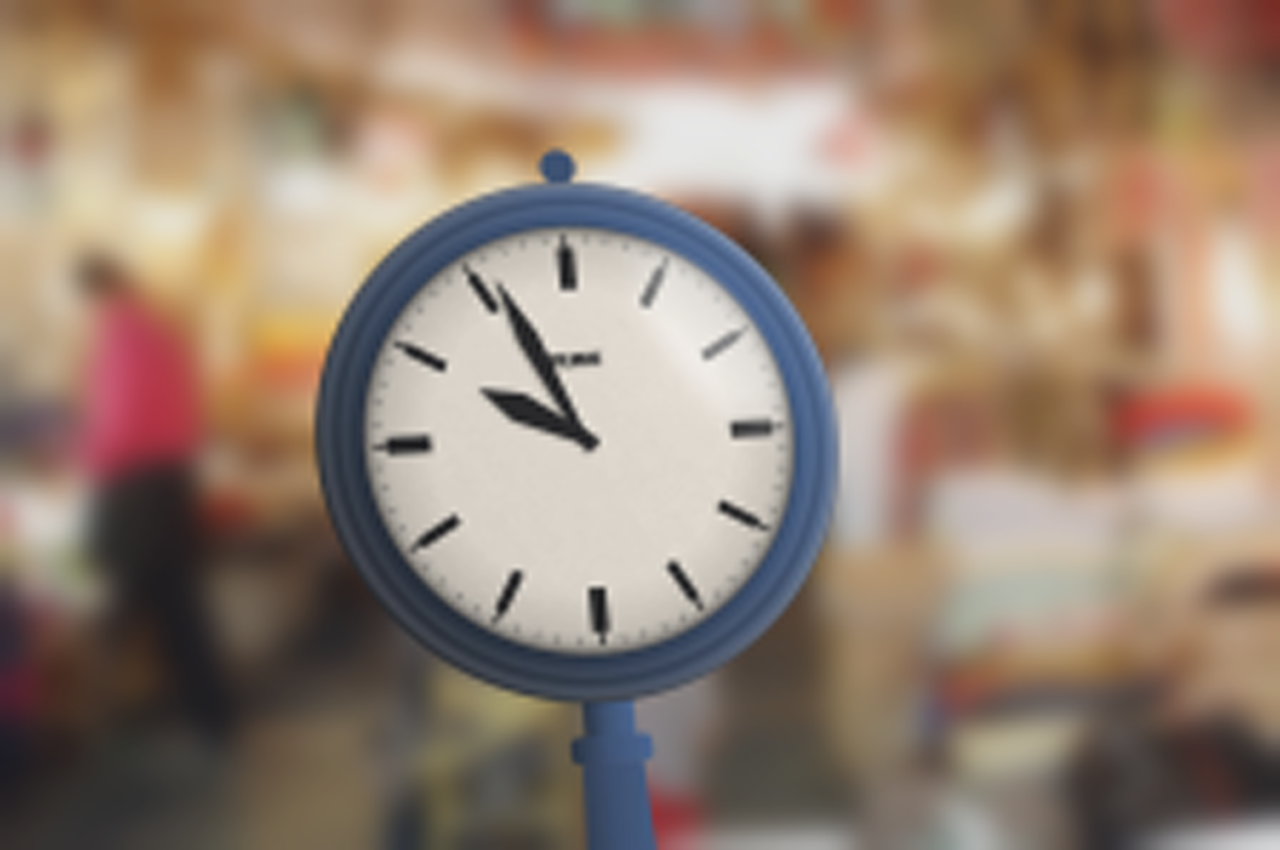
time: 9:56
